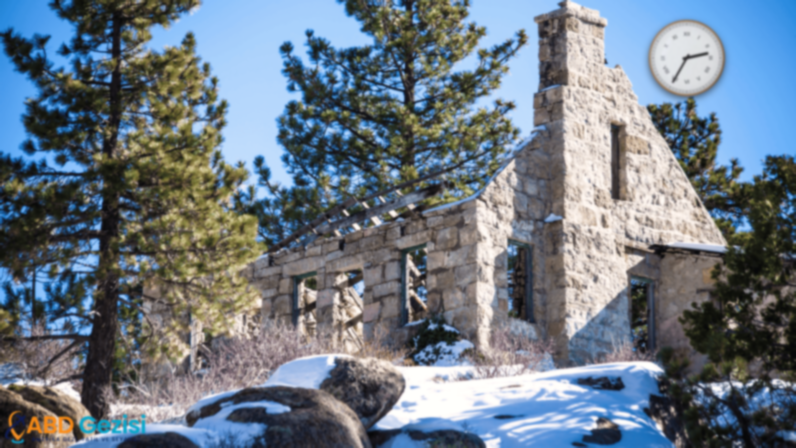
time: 2:35
